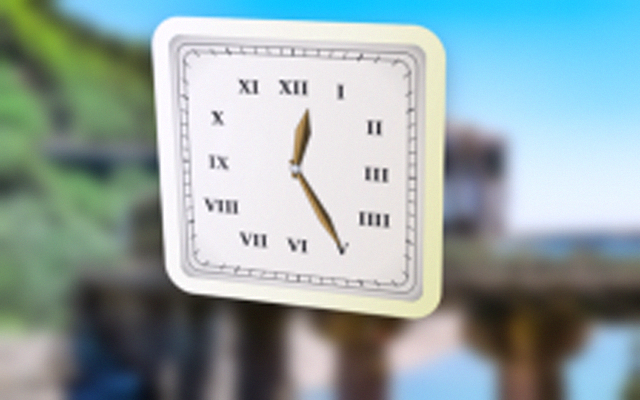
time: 12:25
